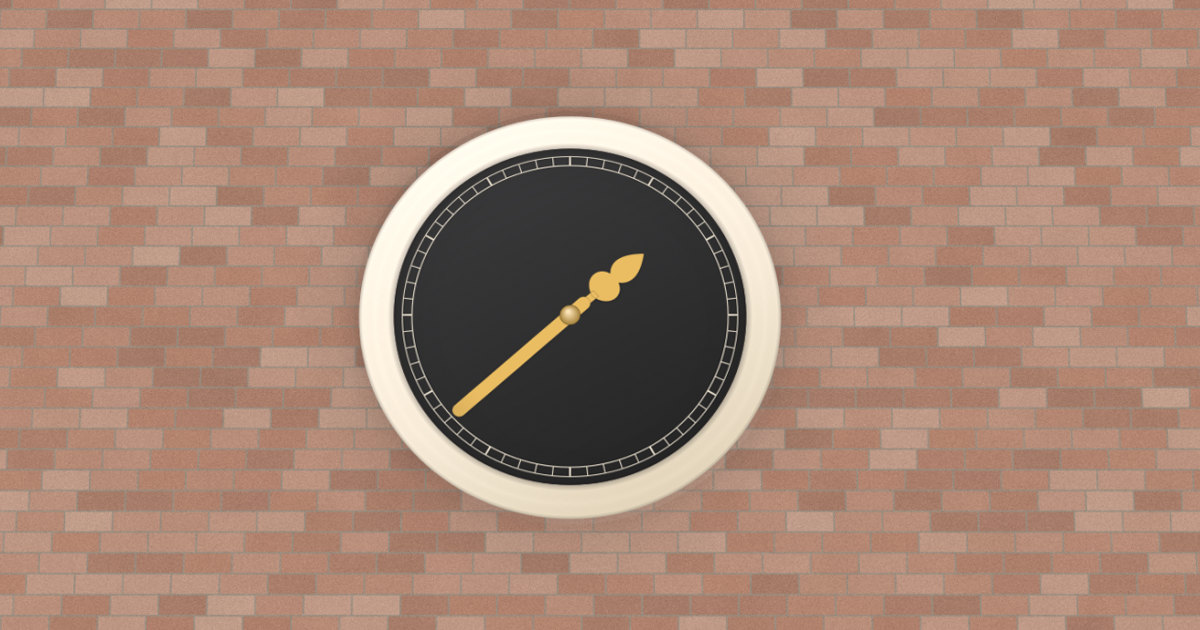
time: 1:38
